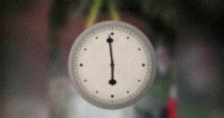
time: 5:59
